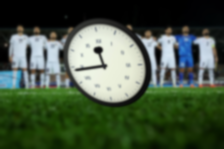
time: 11:44
